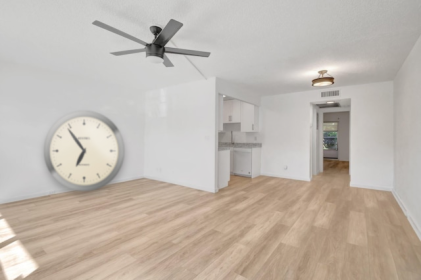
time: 6:54
